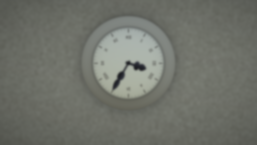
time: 3:35
